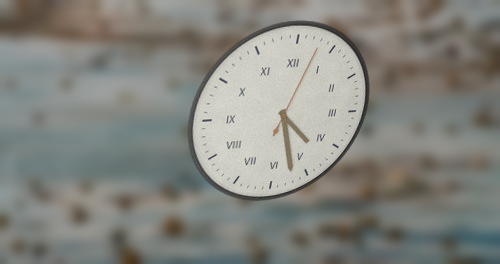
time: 4:27:03
